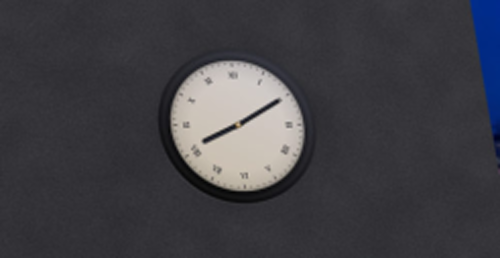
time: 8:10
